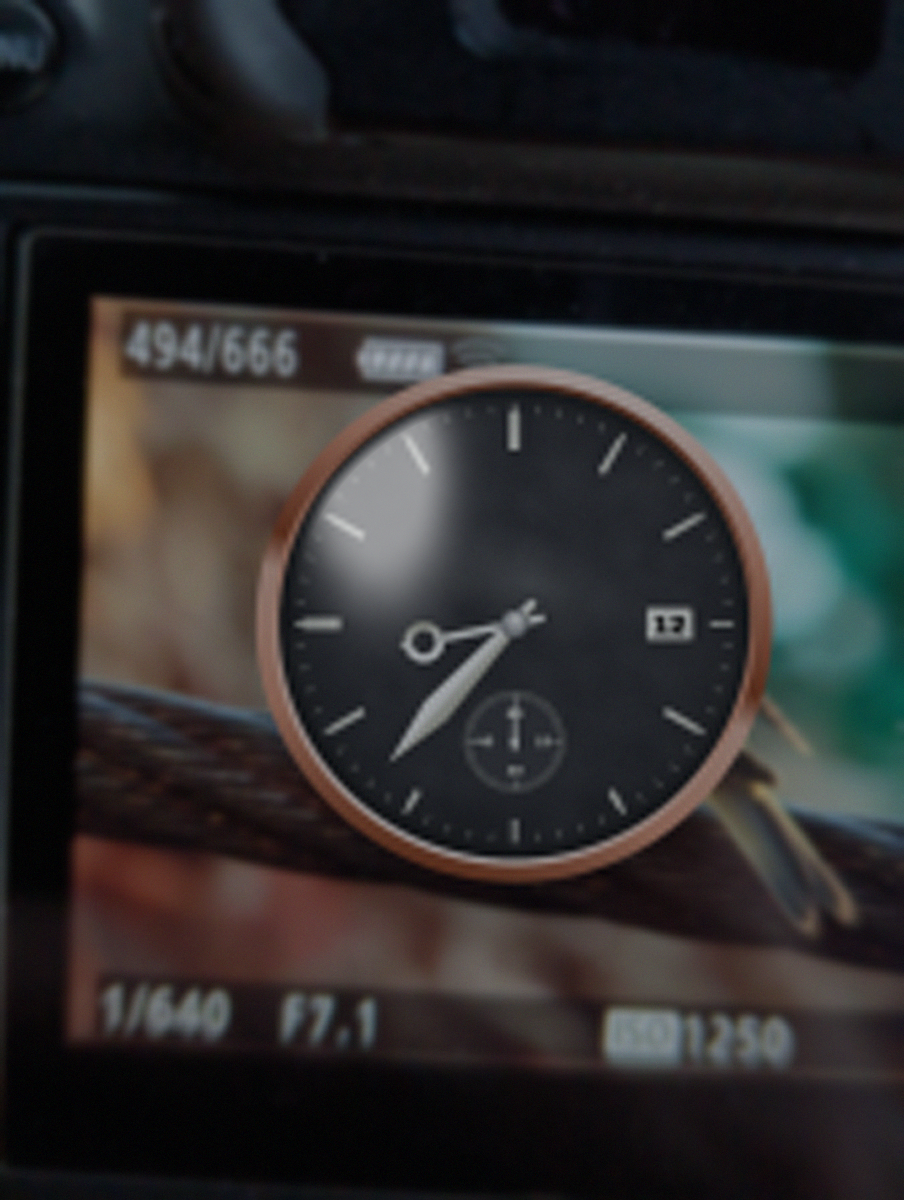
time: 8:37
